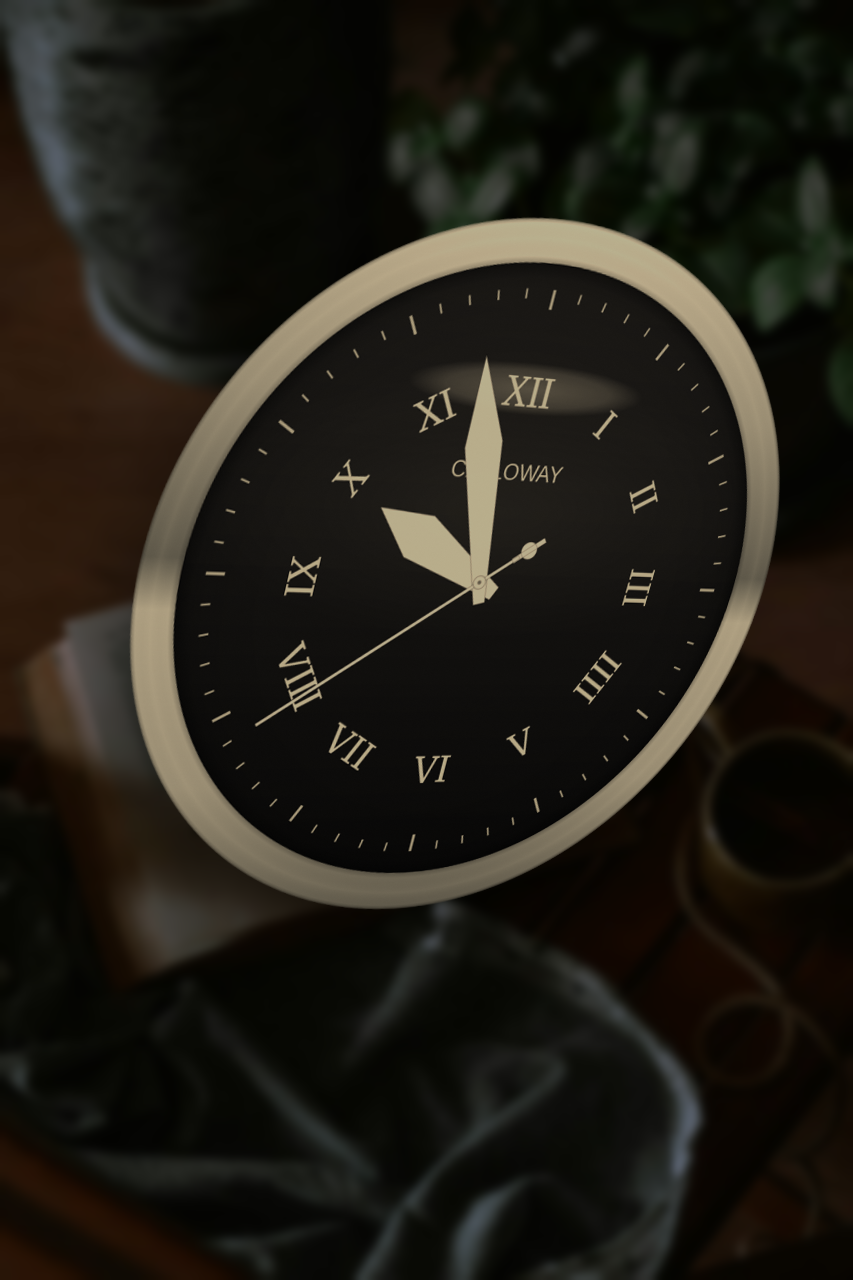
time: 9:57:39
